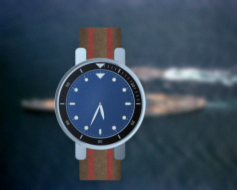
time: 5:34
